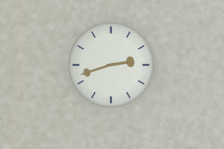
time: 2:42
